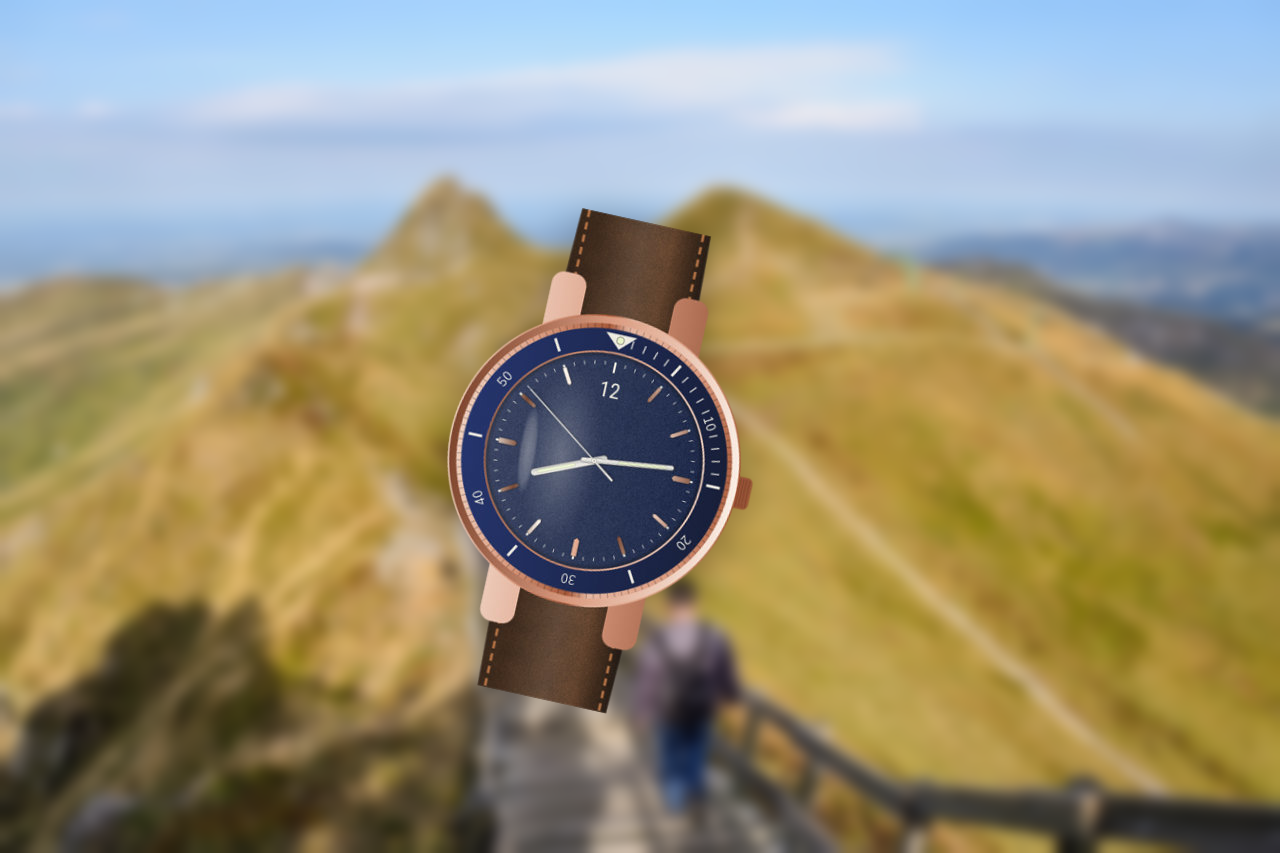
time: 8:13:51
